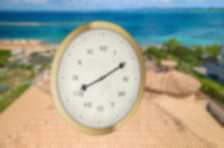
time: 8:10
